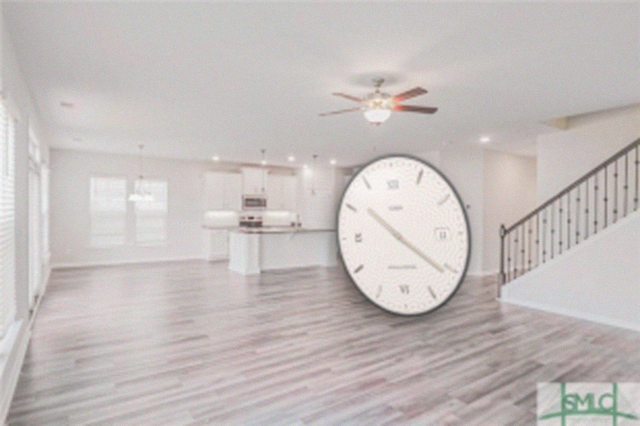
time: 10:21
